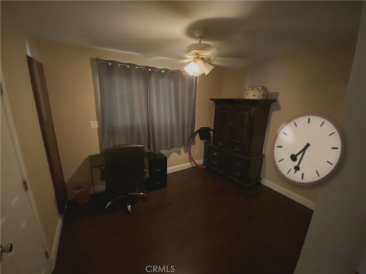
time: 7:33
